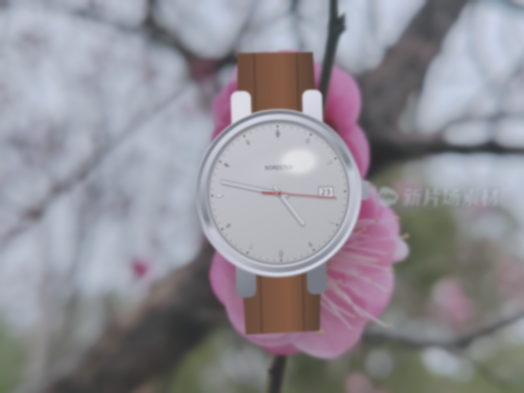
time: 4:47:16
